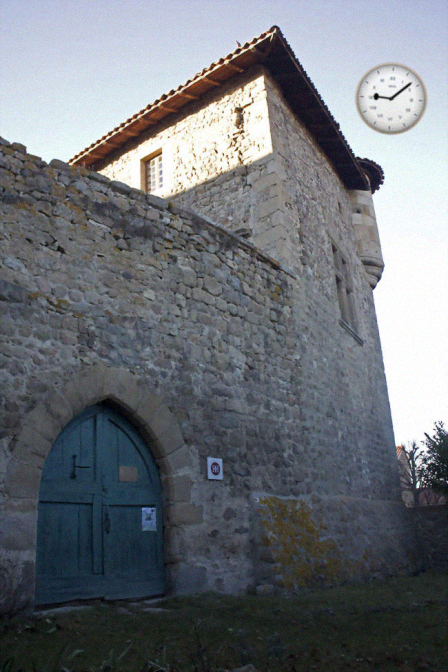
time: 9:08
